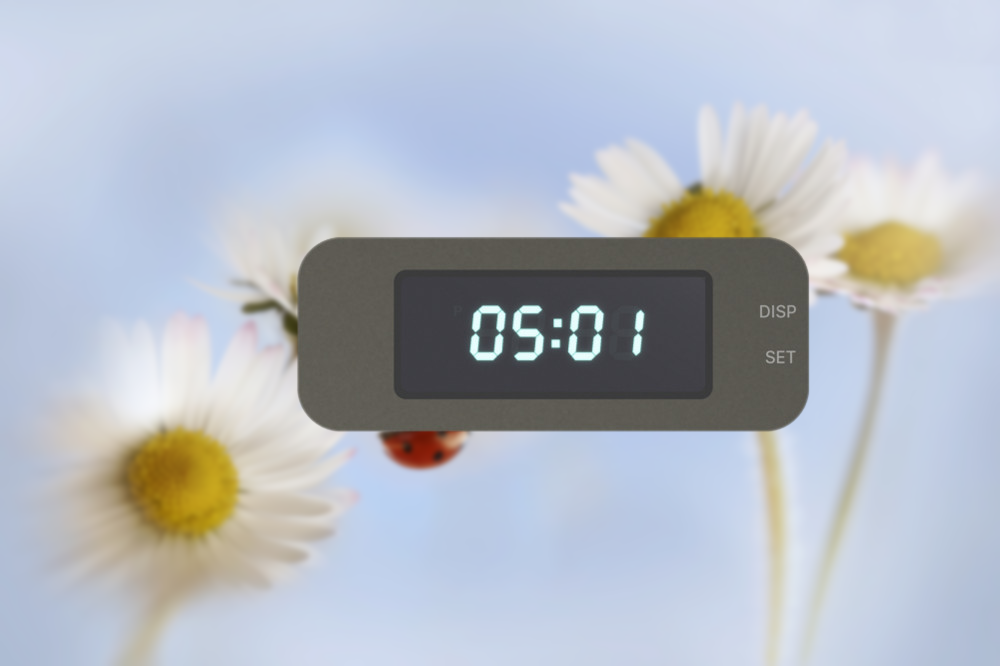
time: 5:01
